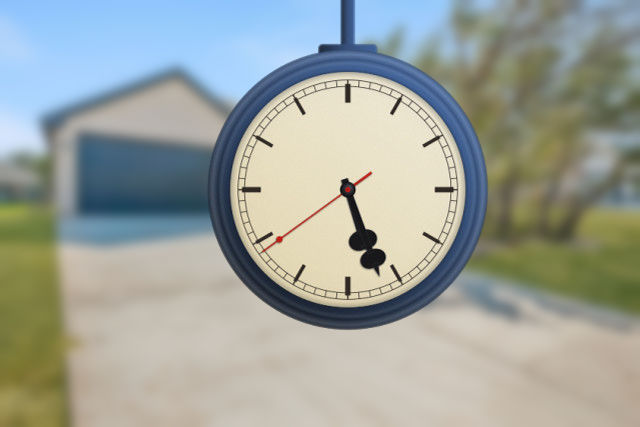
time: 5:26:39
